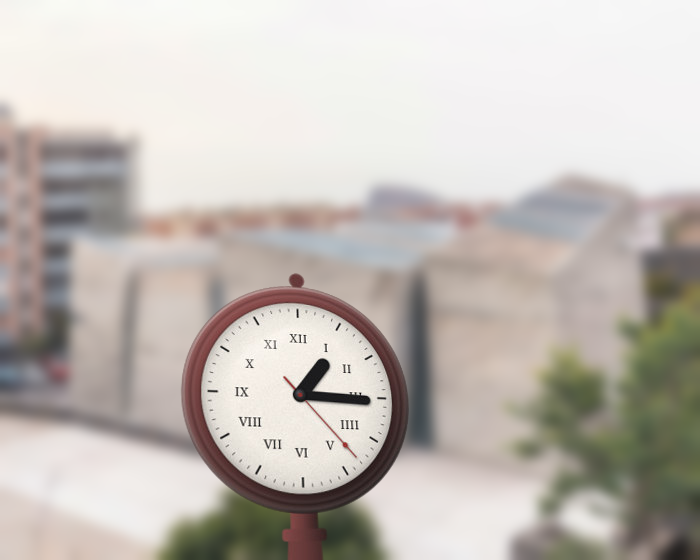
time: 1:15:23
